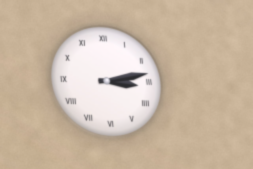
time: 3:13
